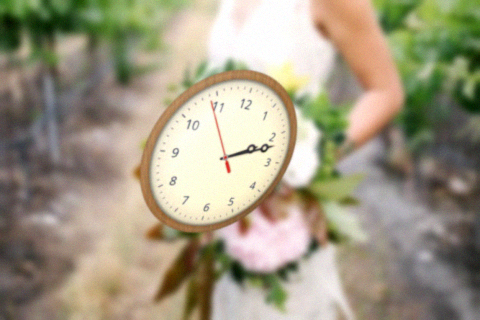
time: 2:11:54
